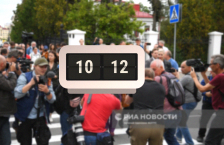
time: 10:12
